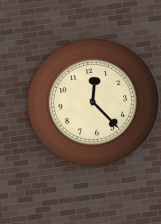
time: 12:24
